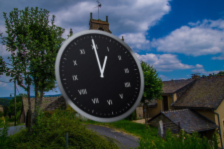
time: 1:00
